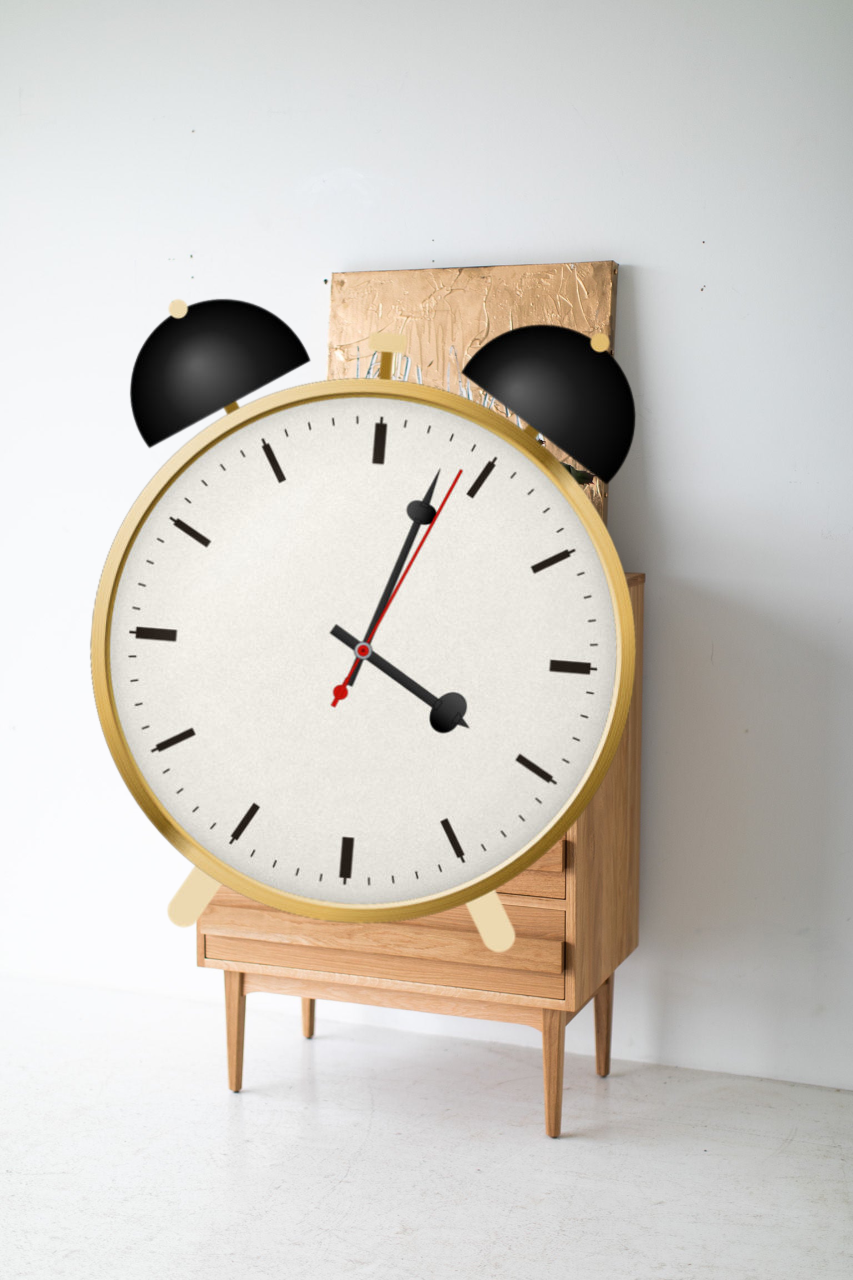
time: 4:03:04
